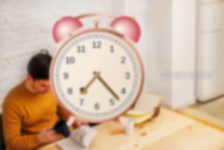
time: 7:23
